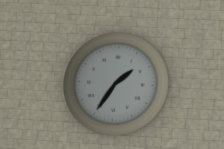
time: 1:35
